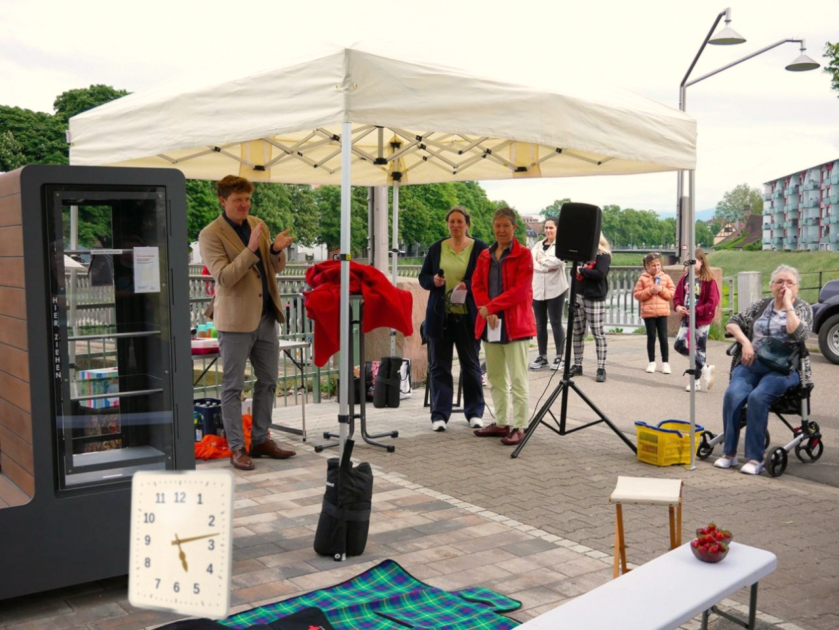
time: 5:13
